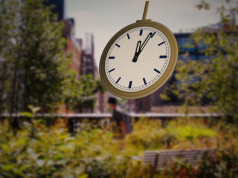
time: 12:04
